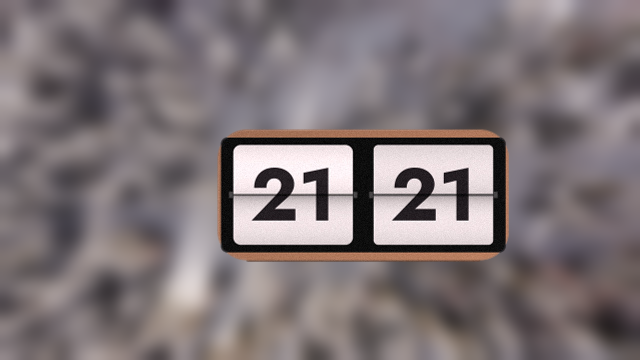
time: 21:21
